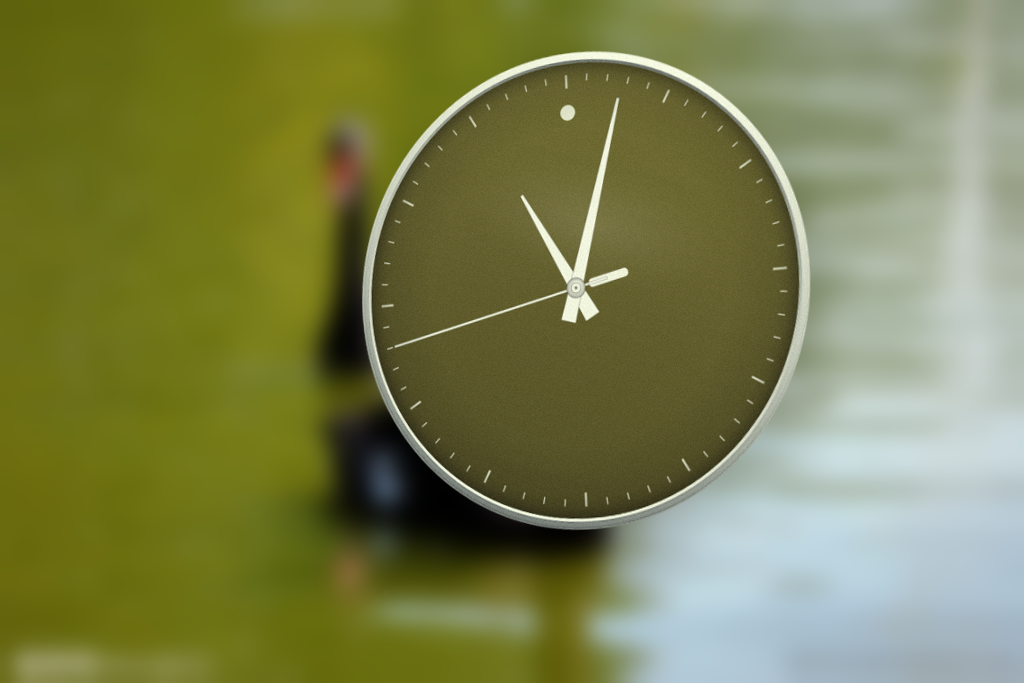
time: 11:02:43
